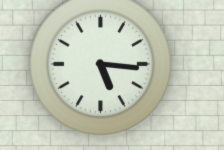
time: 5:16
